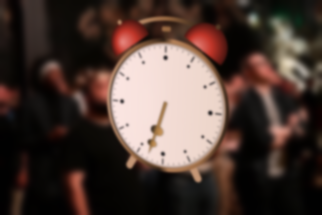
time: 6:33
